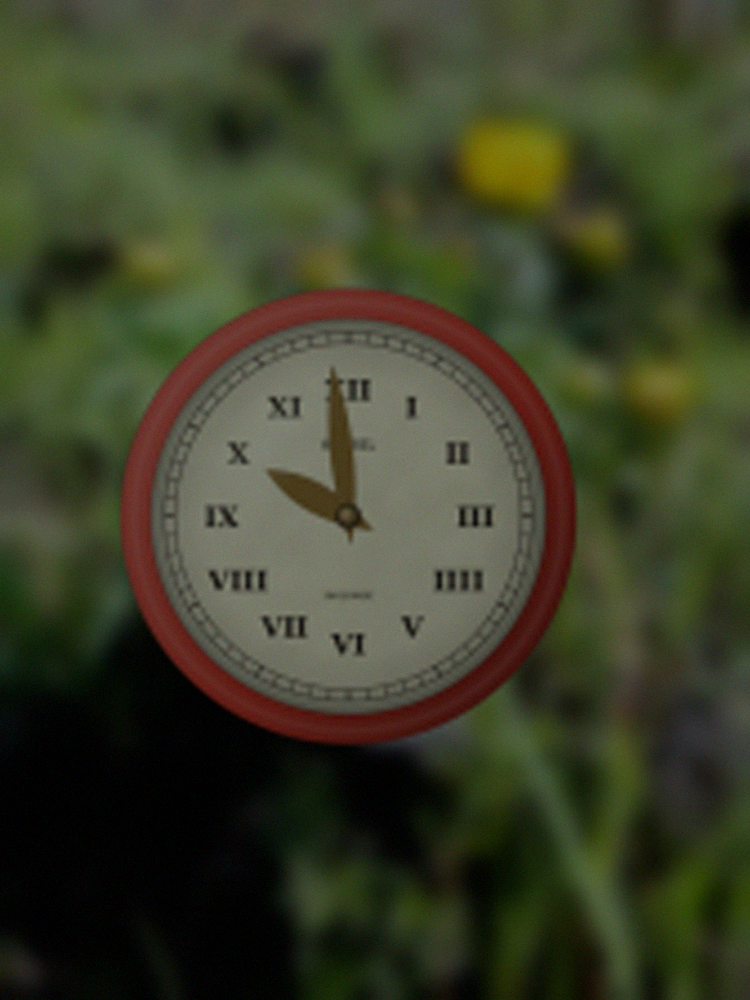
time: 9:59
